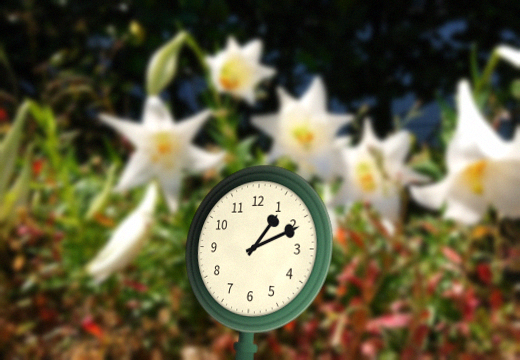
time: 1:11
